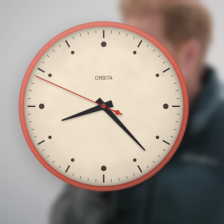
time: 8:22:49
